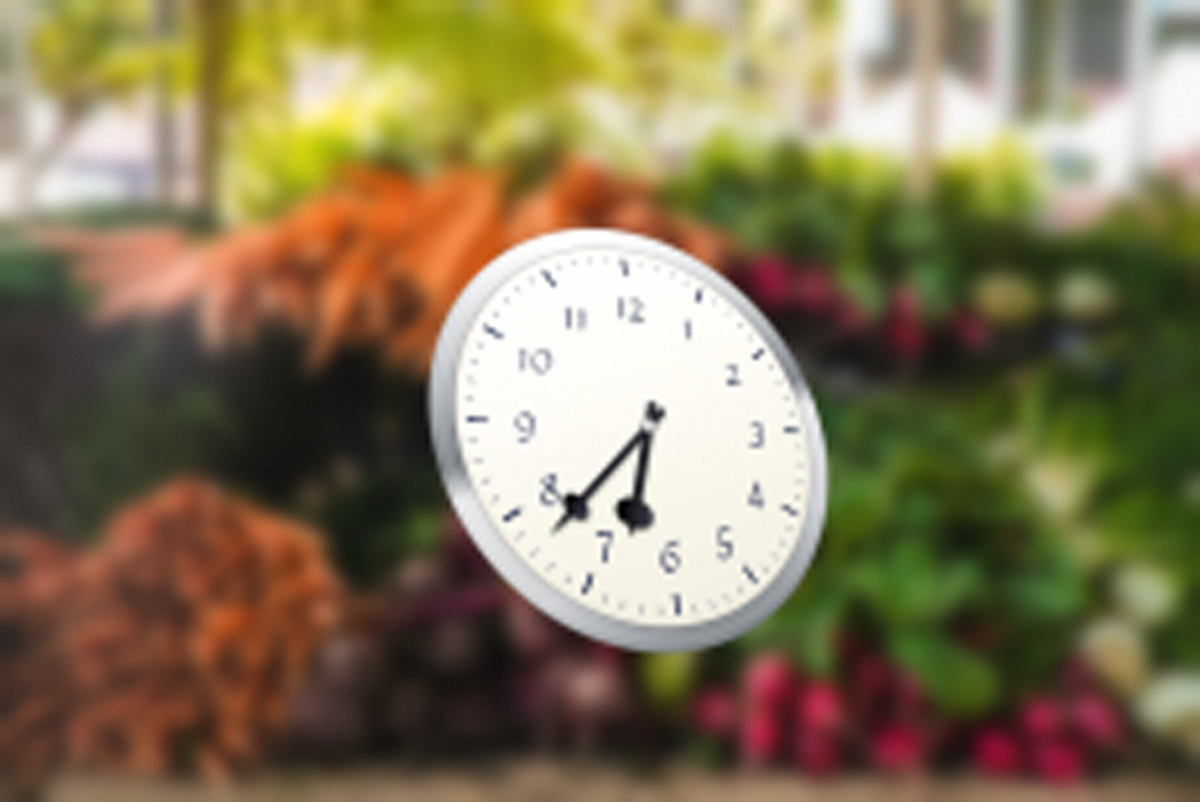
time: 6:38
